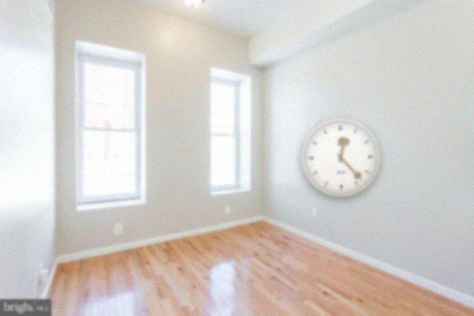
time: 12:23
